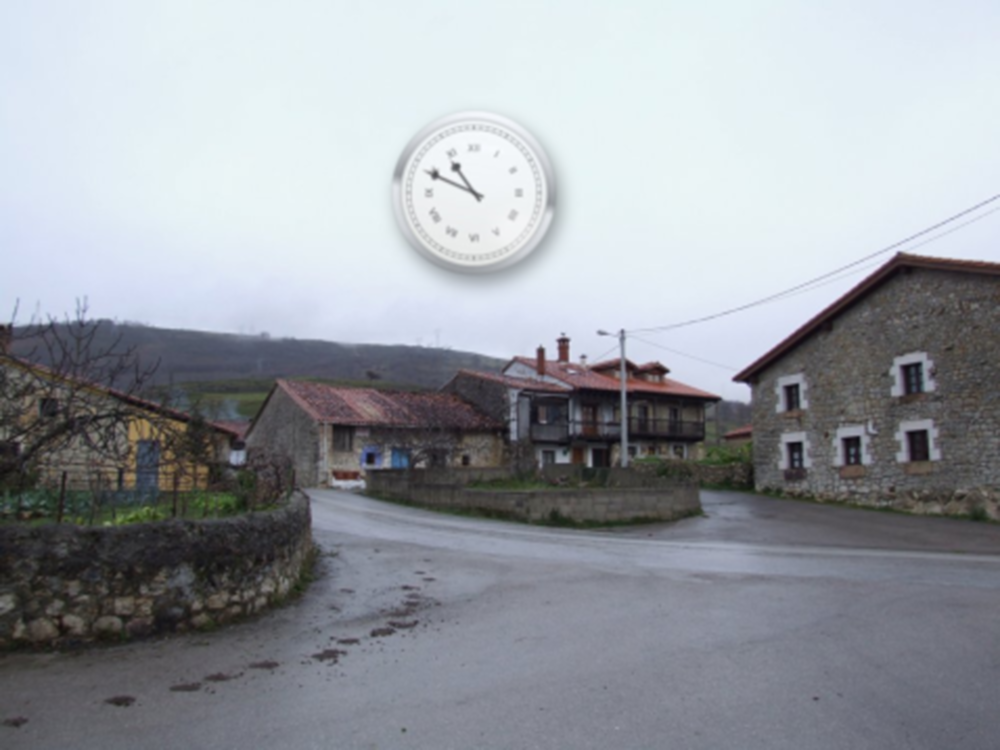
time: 10:49
